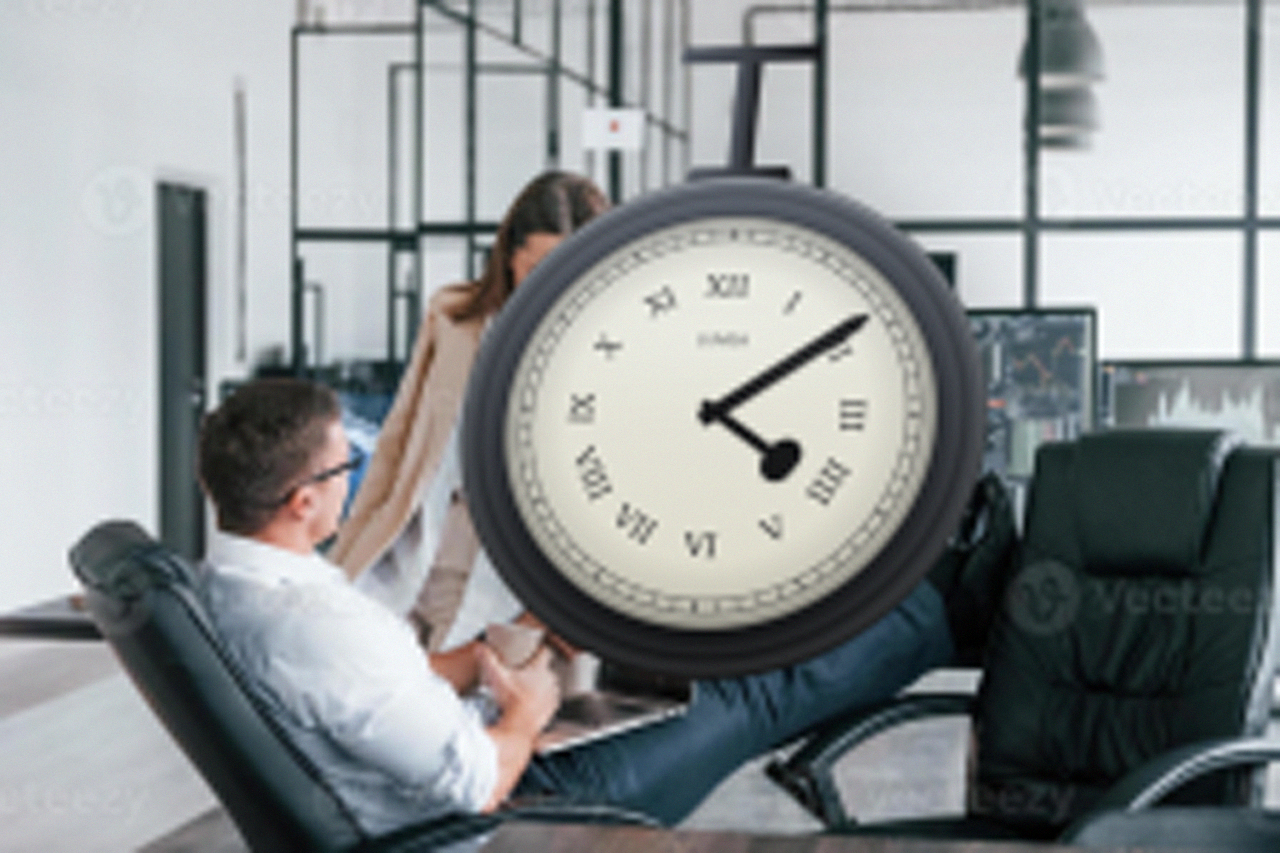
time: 4:09
